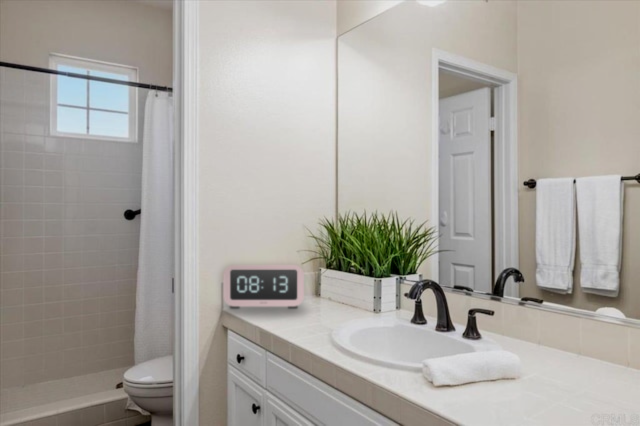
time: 8:13
